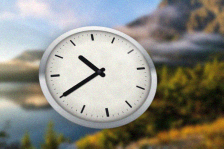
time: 10:40
